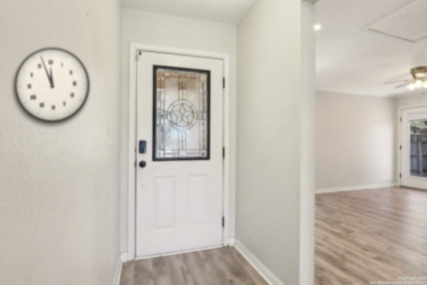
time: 11:57
